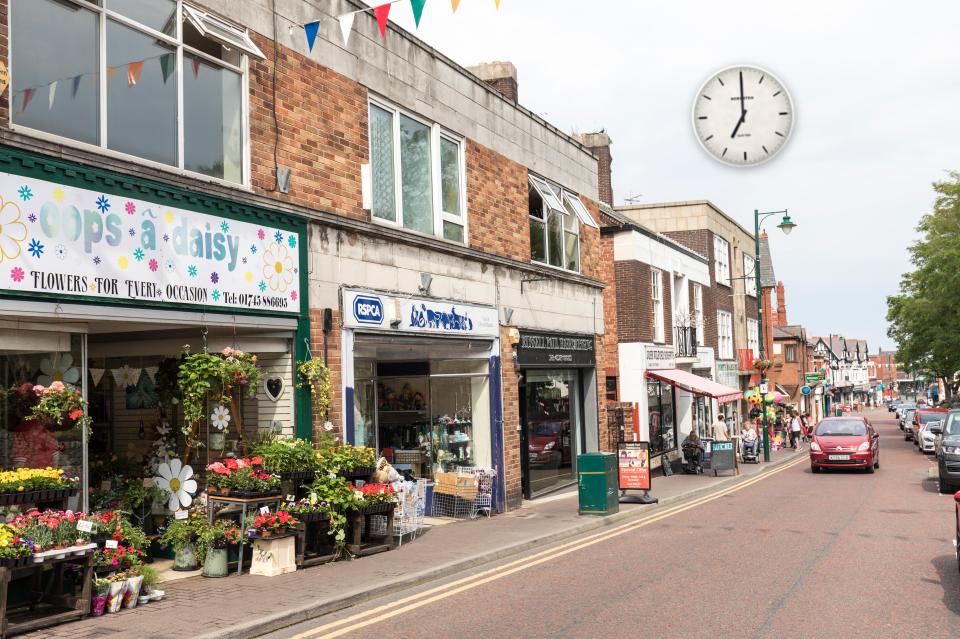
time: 7:00
